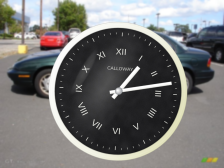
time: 1:13
